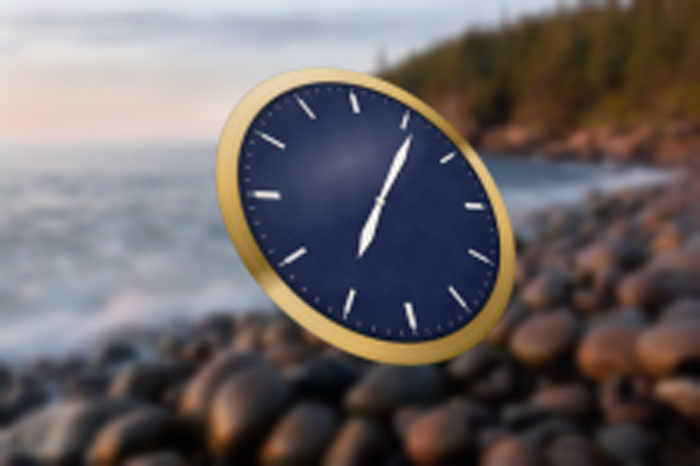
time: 7:06
